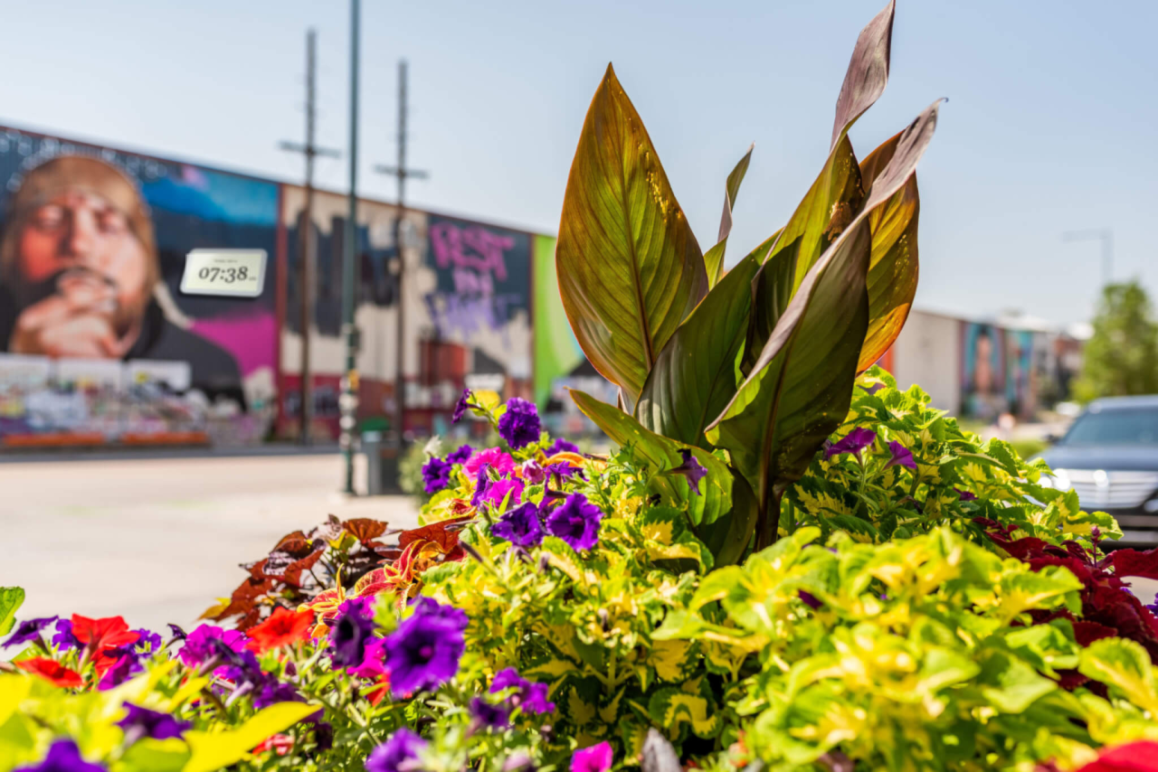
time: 7:38
